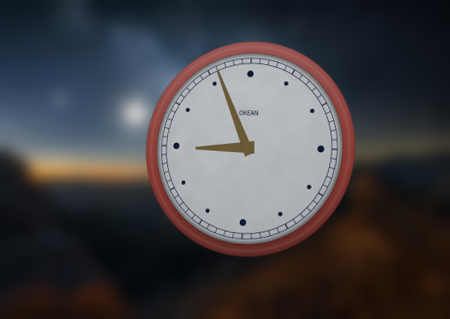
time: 8:56
